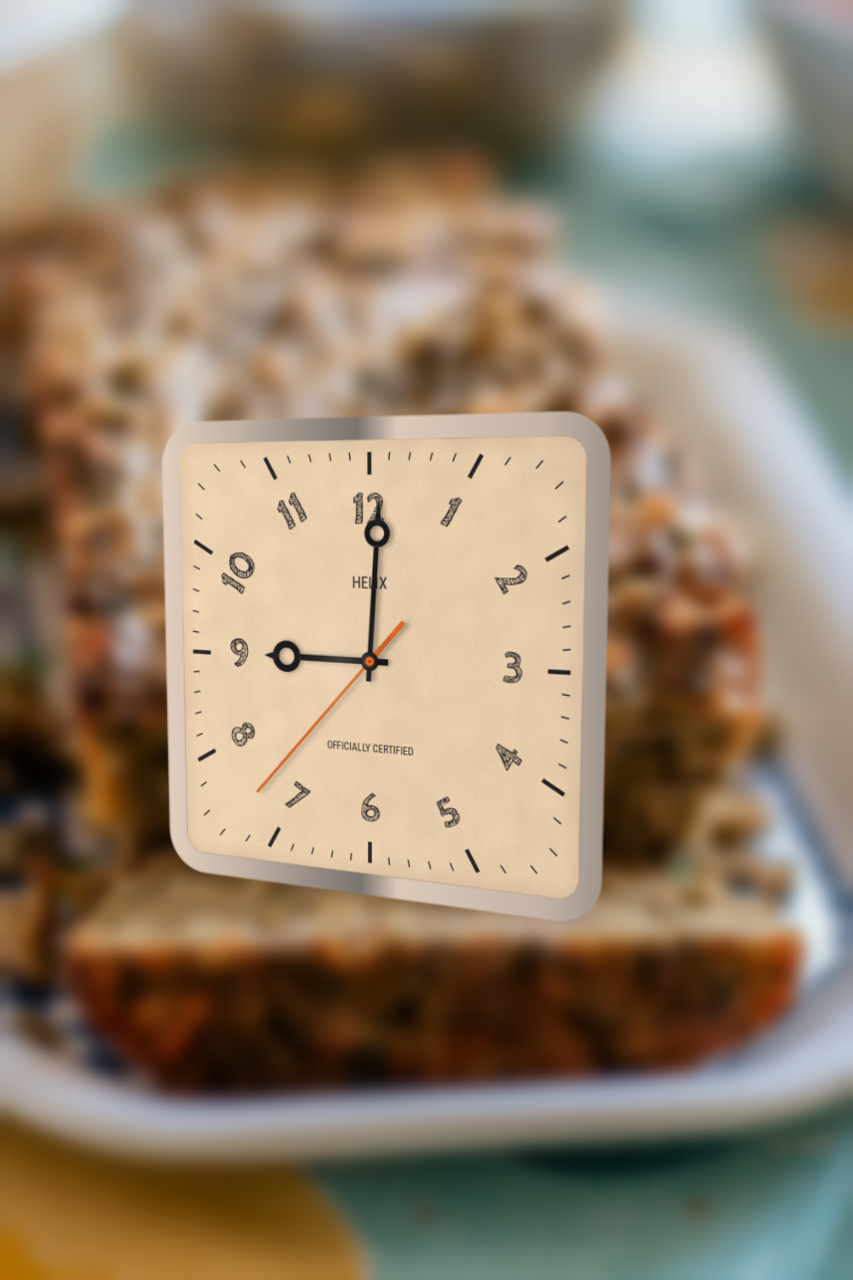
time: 9:00:37
